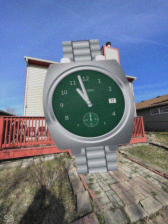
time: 10:58
